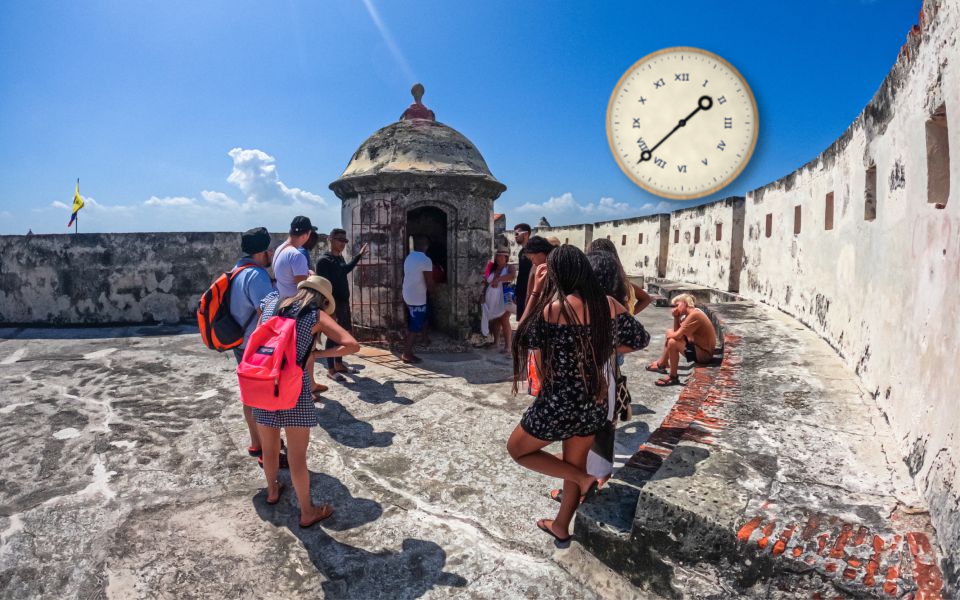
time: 1:38
